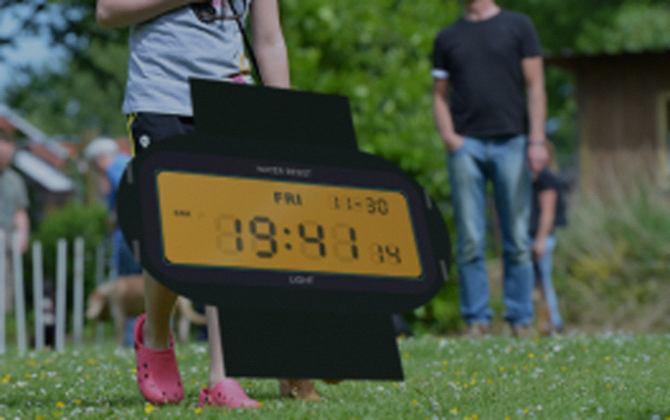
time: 19:41:14
